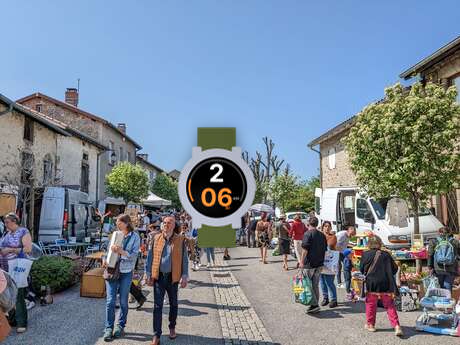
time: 2:06
